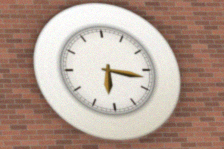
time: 6:17
